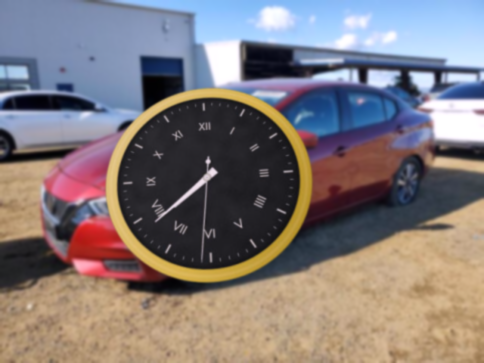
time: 7:38:31
